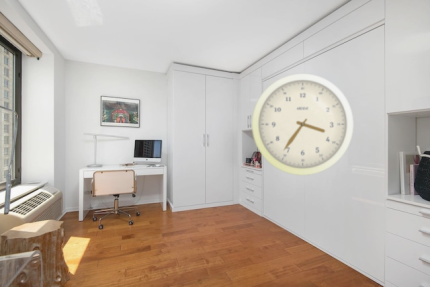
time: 3:36
